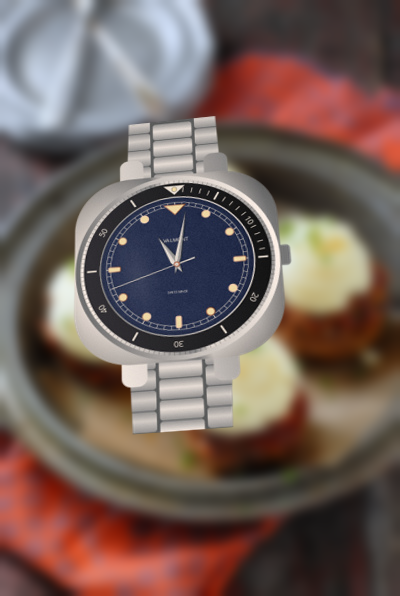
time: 11:01:42
